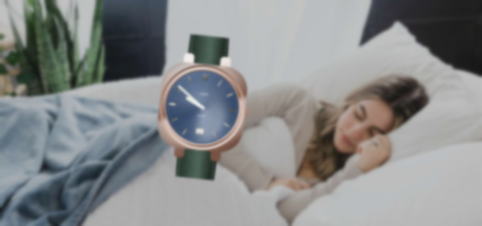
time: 9:51
